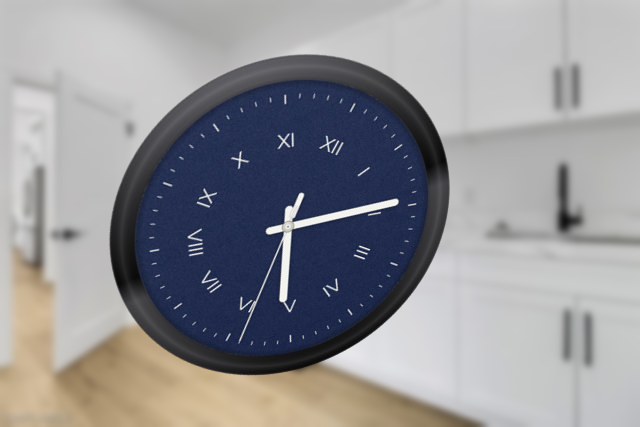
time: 5:09:29
